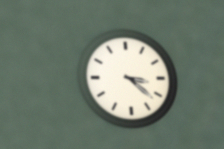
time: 3:22
